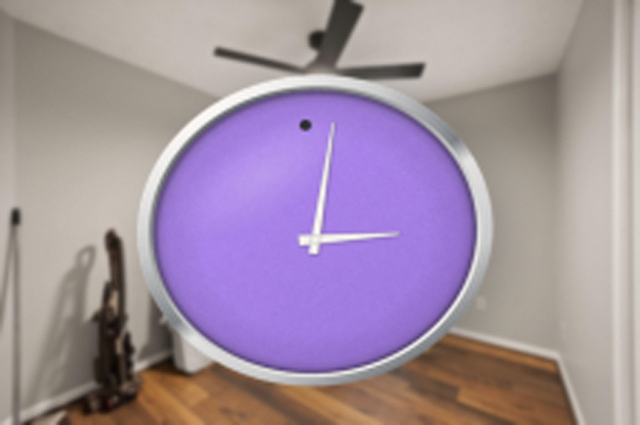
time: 3:02
